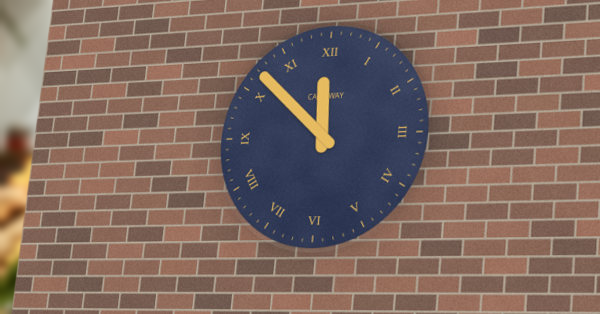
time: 11:52
